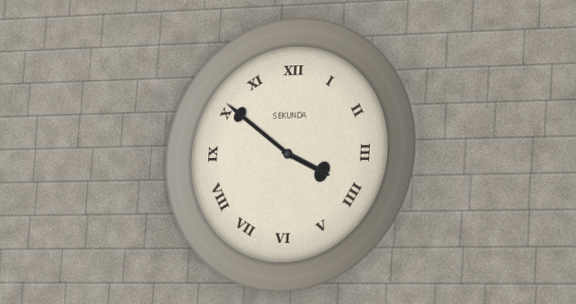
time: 3:51
